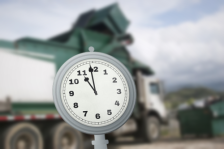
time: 10:59
